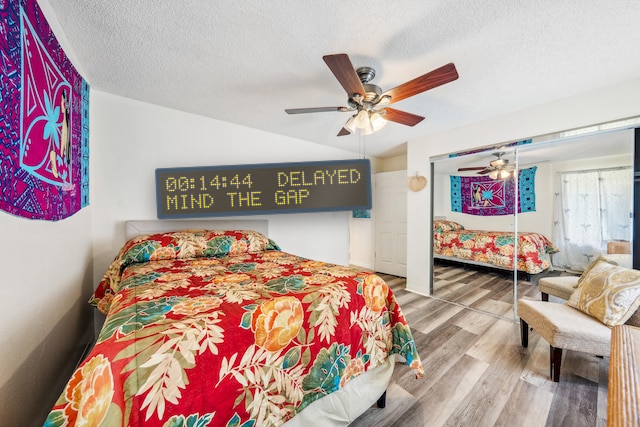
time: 0:14:44
